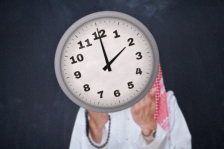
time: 2:00
